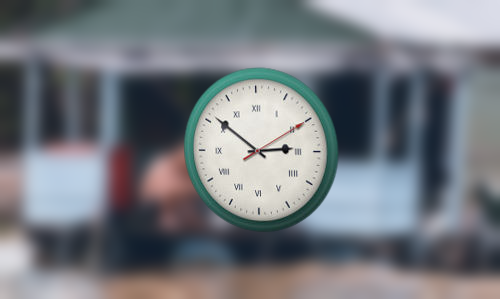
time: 2:51:10
